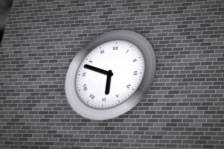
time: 5:48
